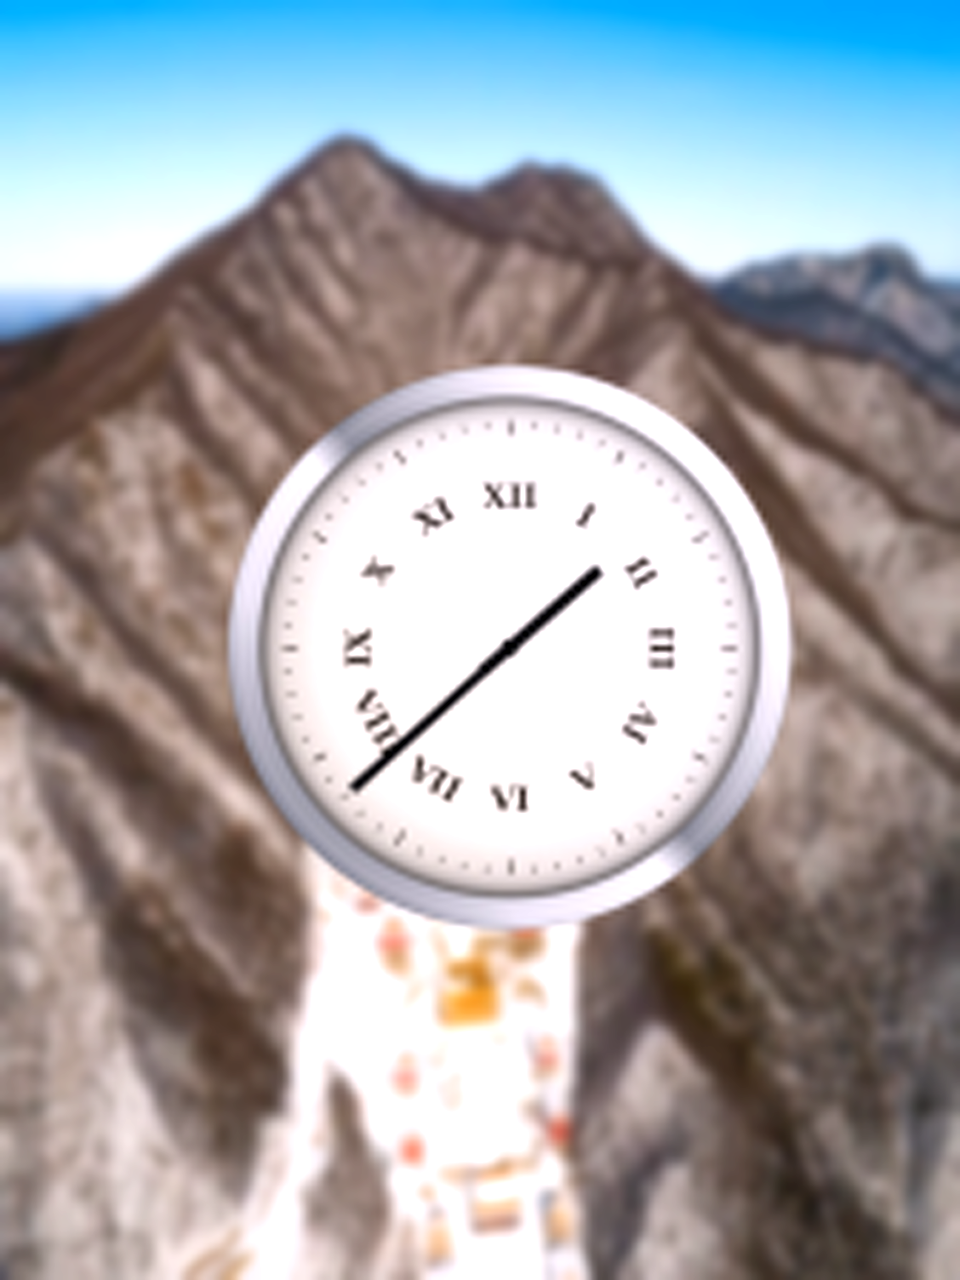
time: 1:38
